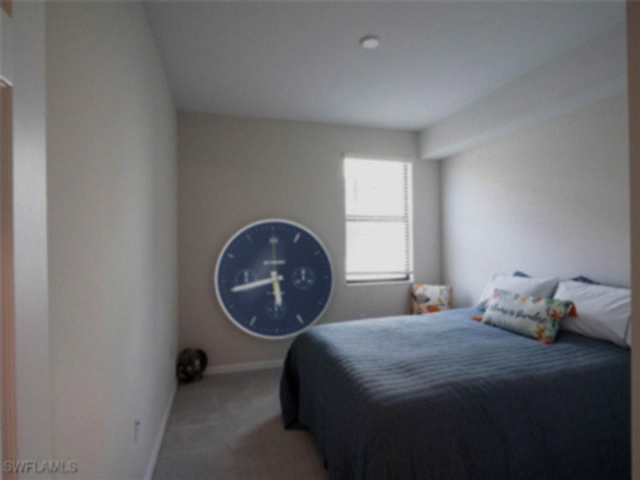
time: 5:43
